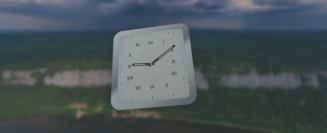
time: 9:09
